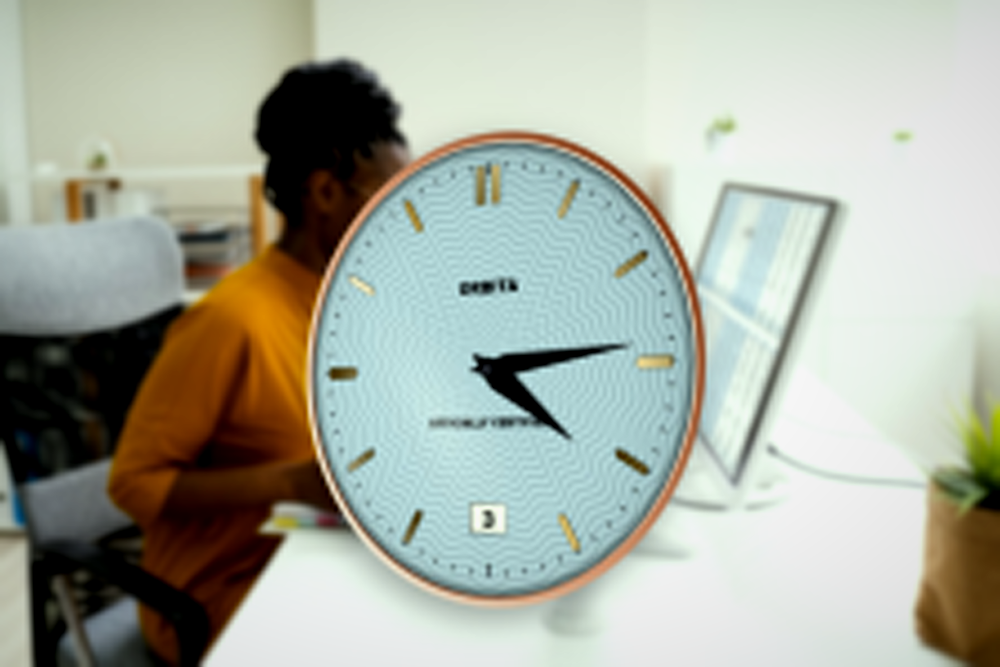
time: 4:14
